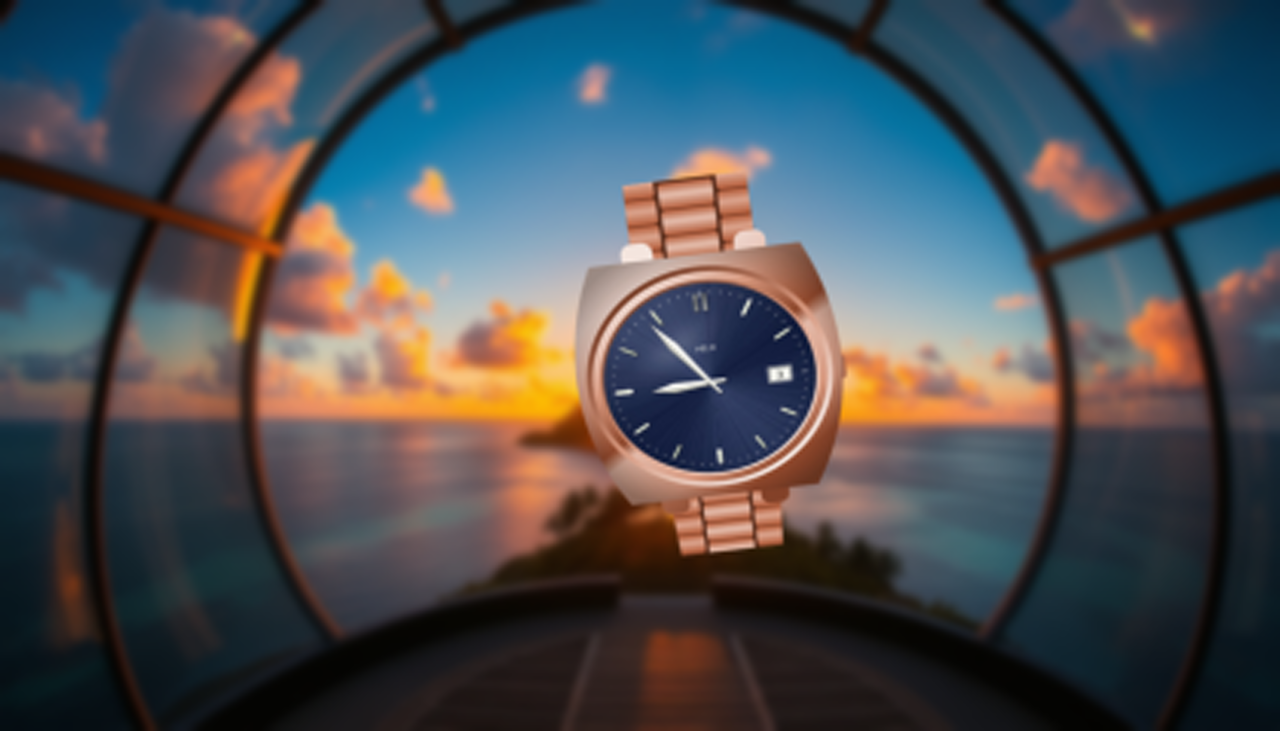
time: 8:54
